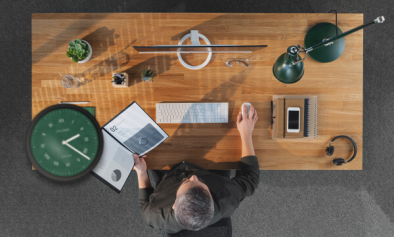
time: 2:22
